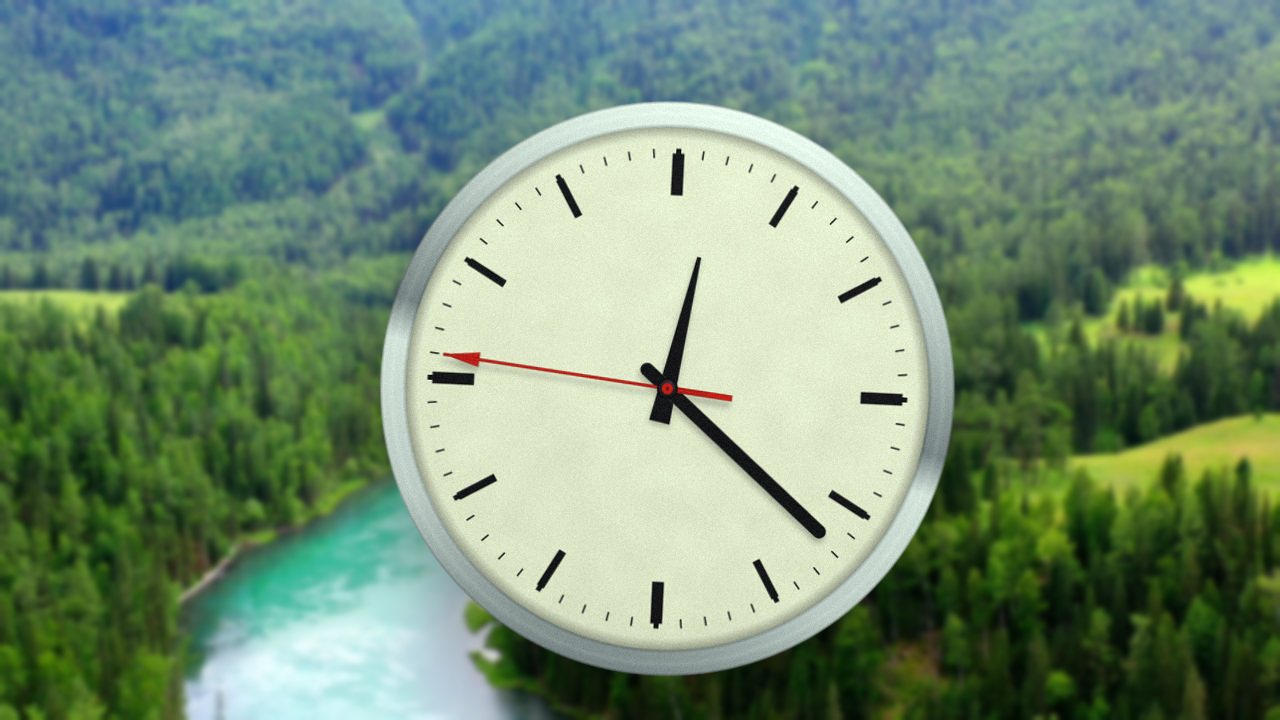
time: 12:21:46
